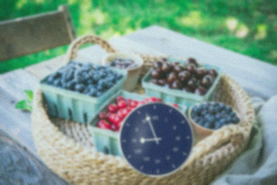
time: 8:57
